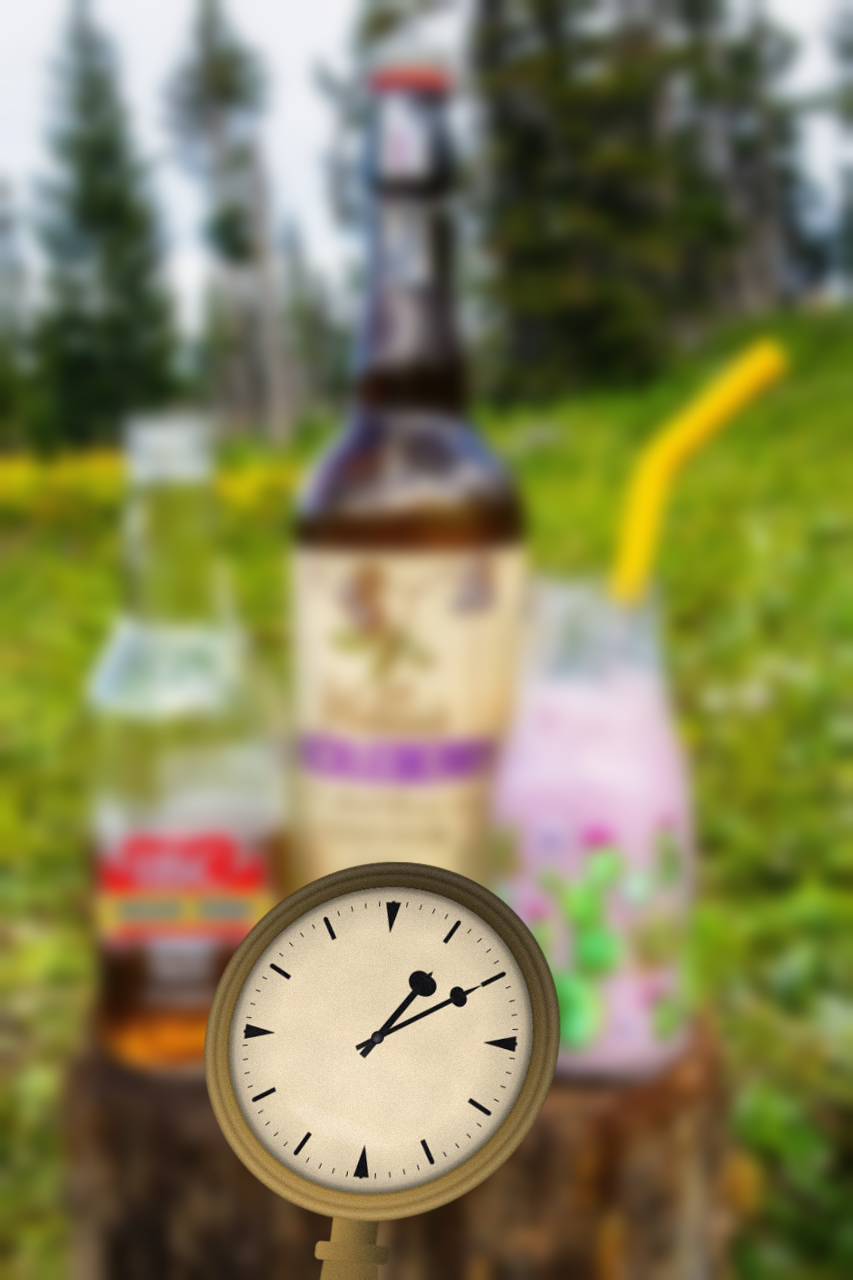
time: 1:10
